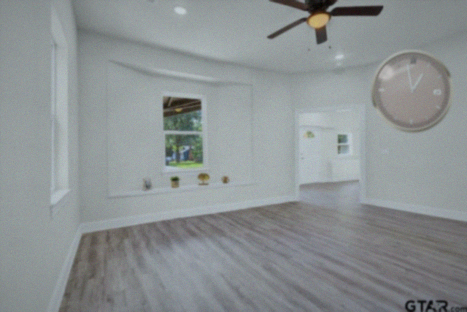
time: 12:58
